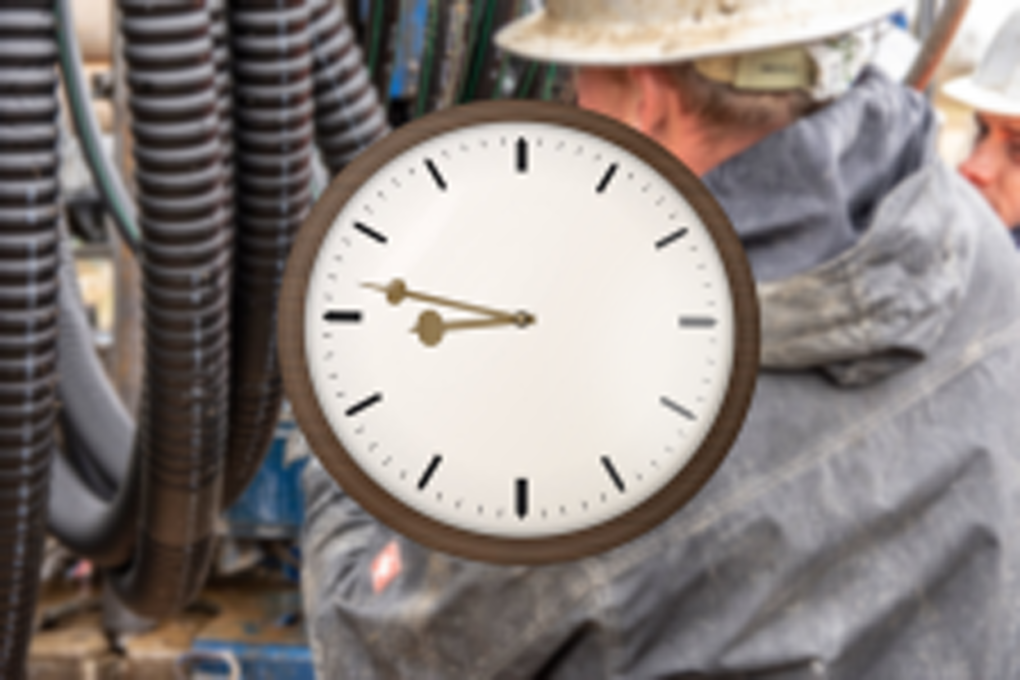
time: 8:47
